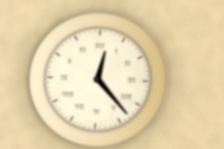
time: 12:23
